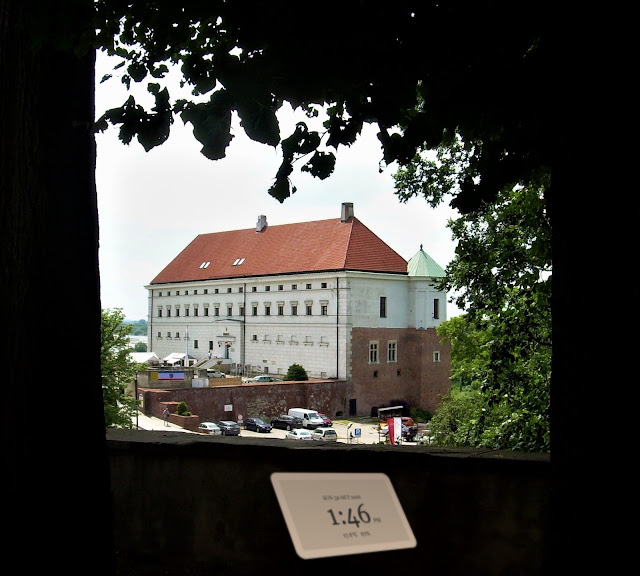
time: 1:46
